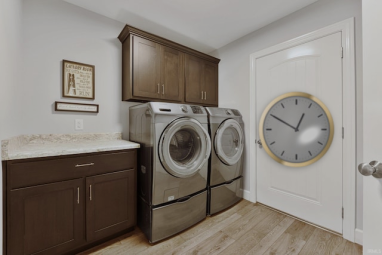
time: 12:50
